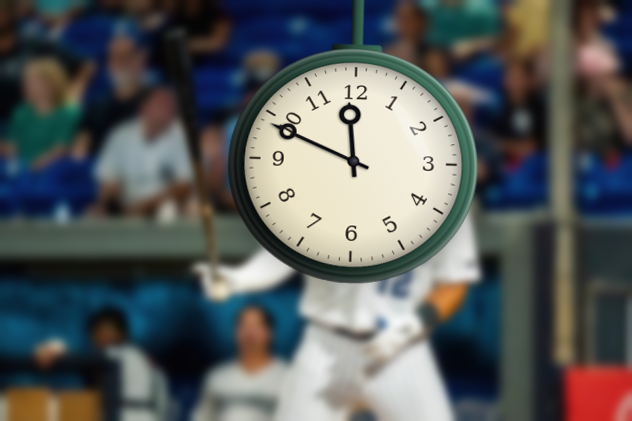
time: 11:49
